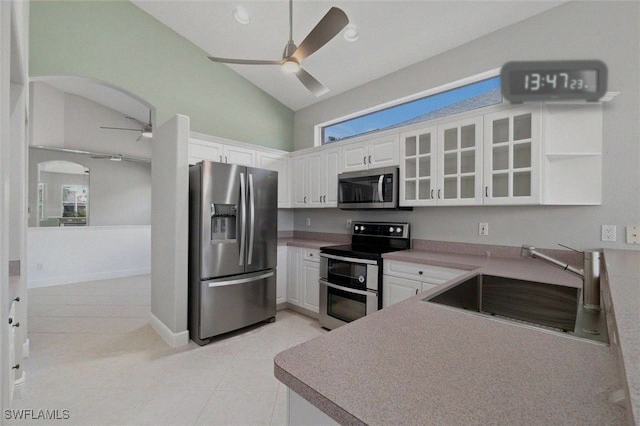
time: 13:47
